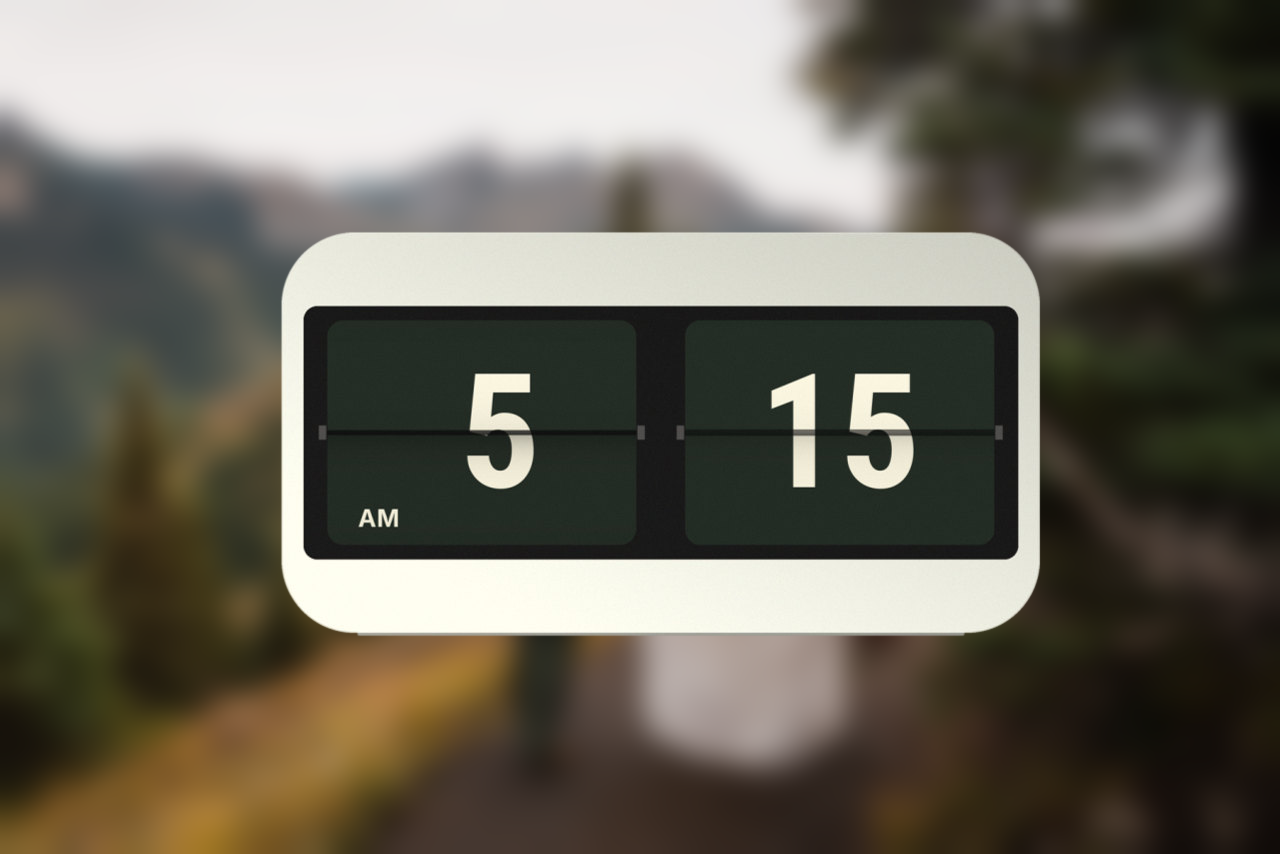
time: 5:15
